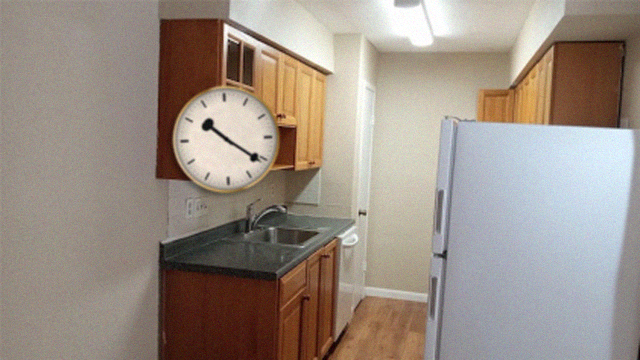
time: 10:21
